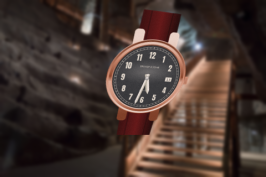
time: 5:32
